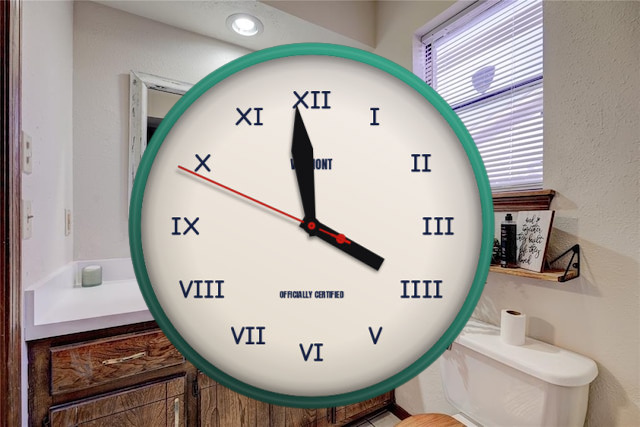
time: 3:58:49
